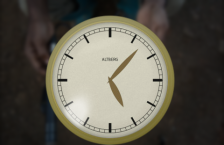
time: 5:07
